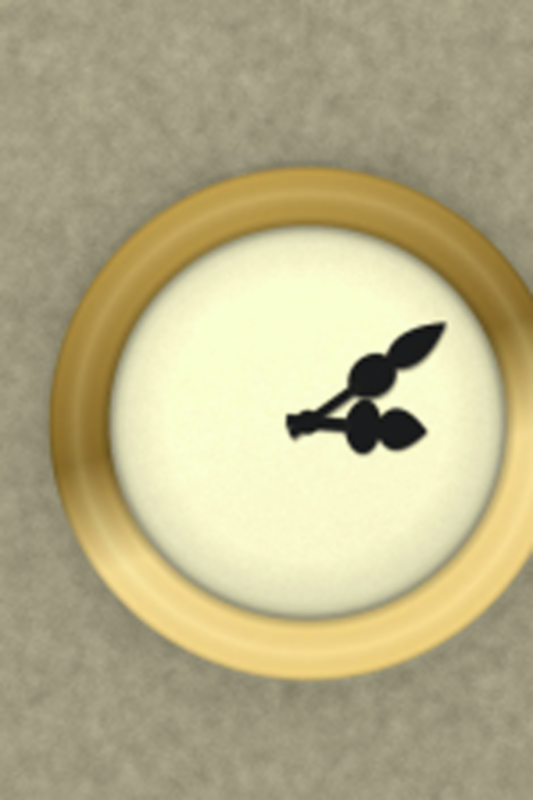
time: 3:09
